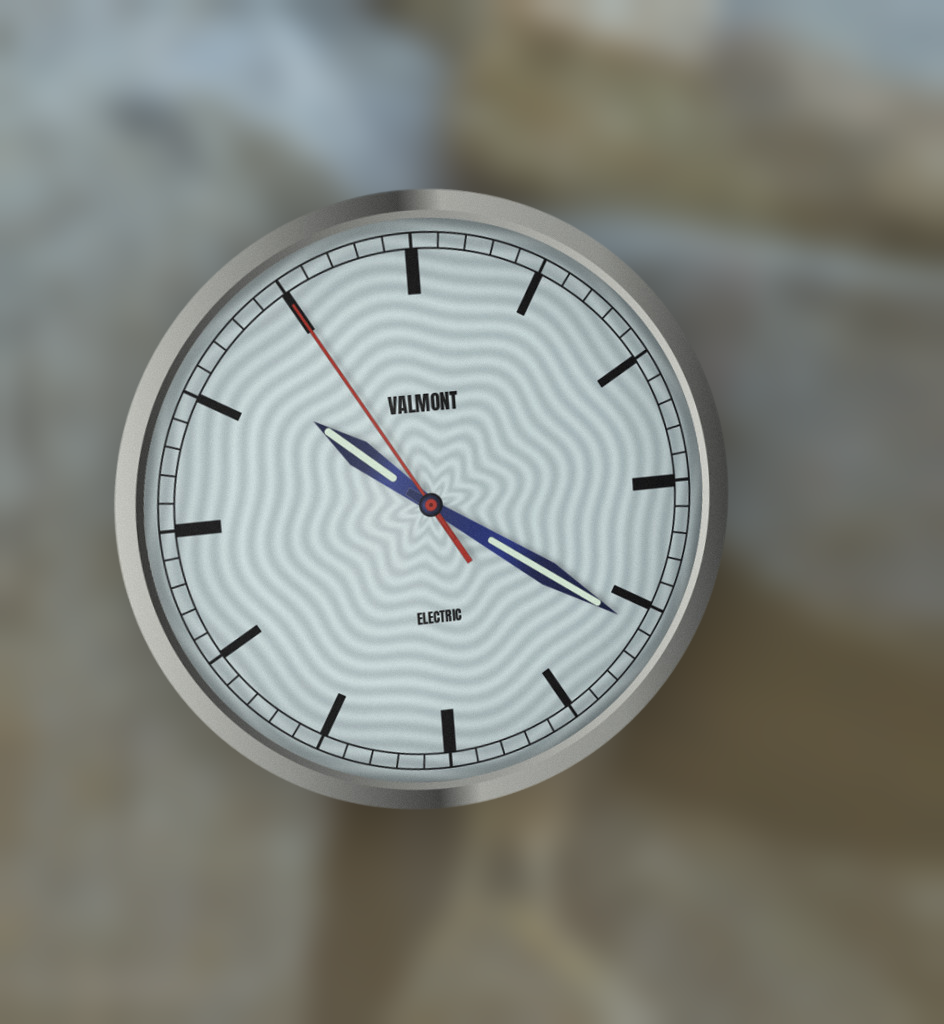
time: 10:20:55
